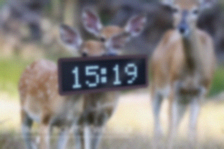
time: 15:19
